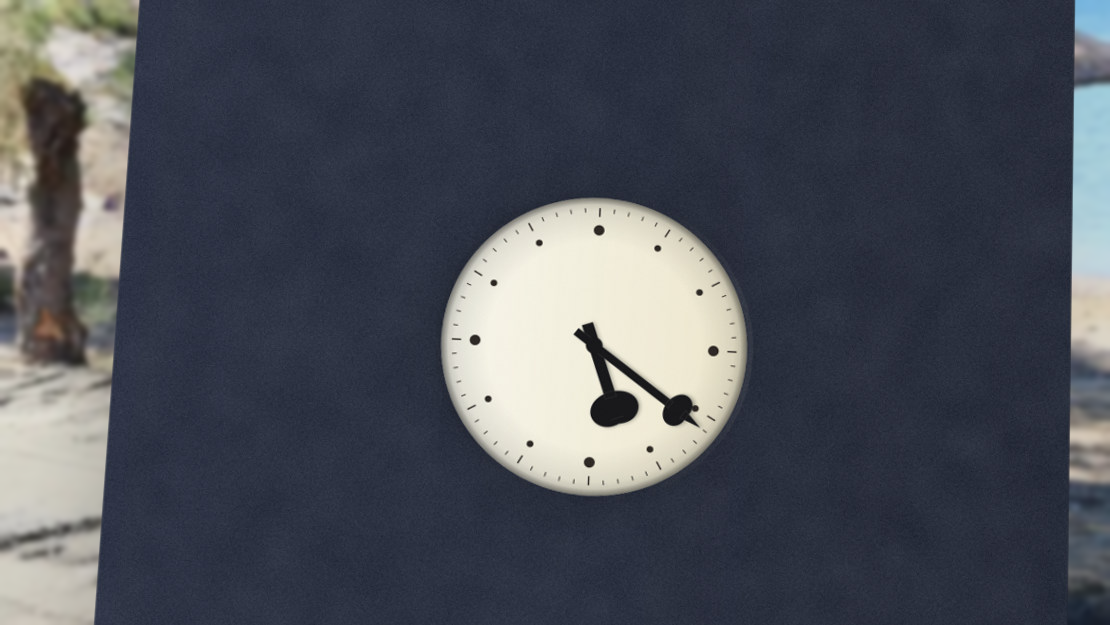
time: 5:21
